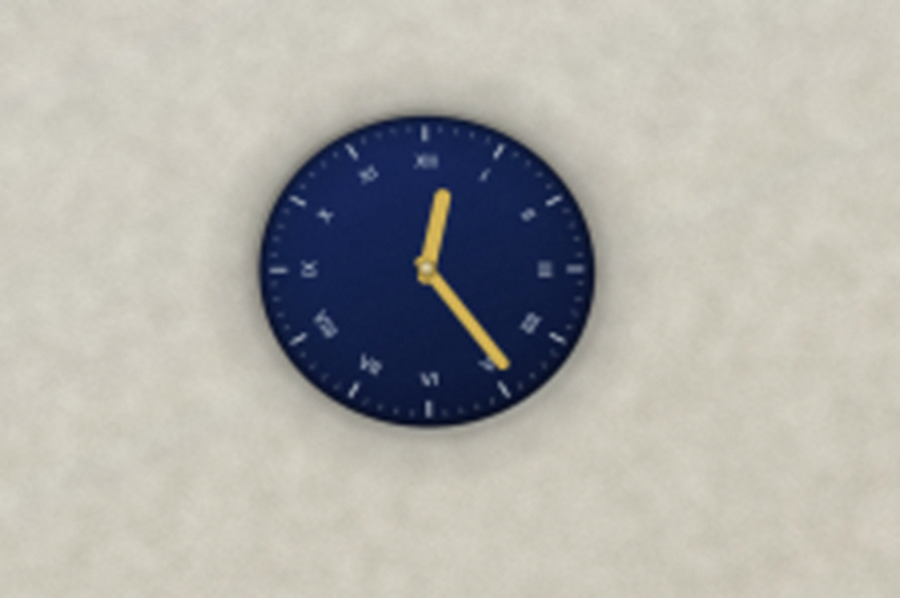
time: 12:24
